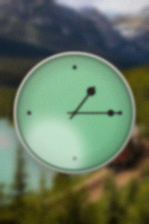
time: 1:15
